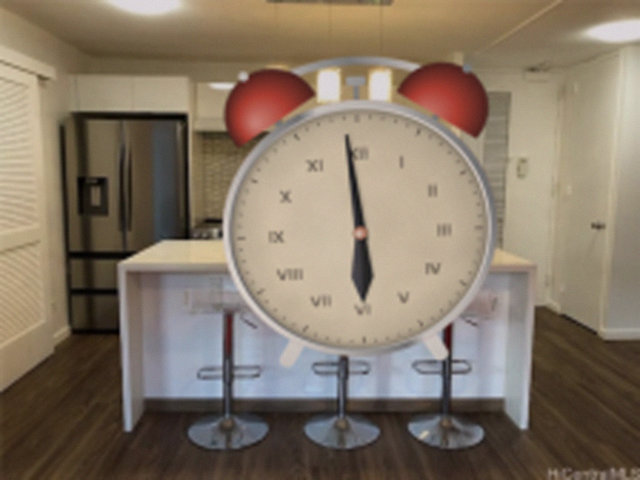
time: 5:59
